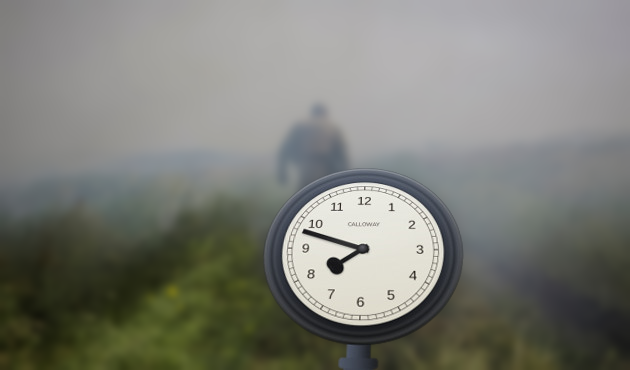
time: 7:48
